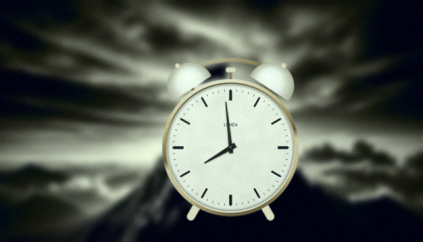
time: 7:59
